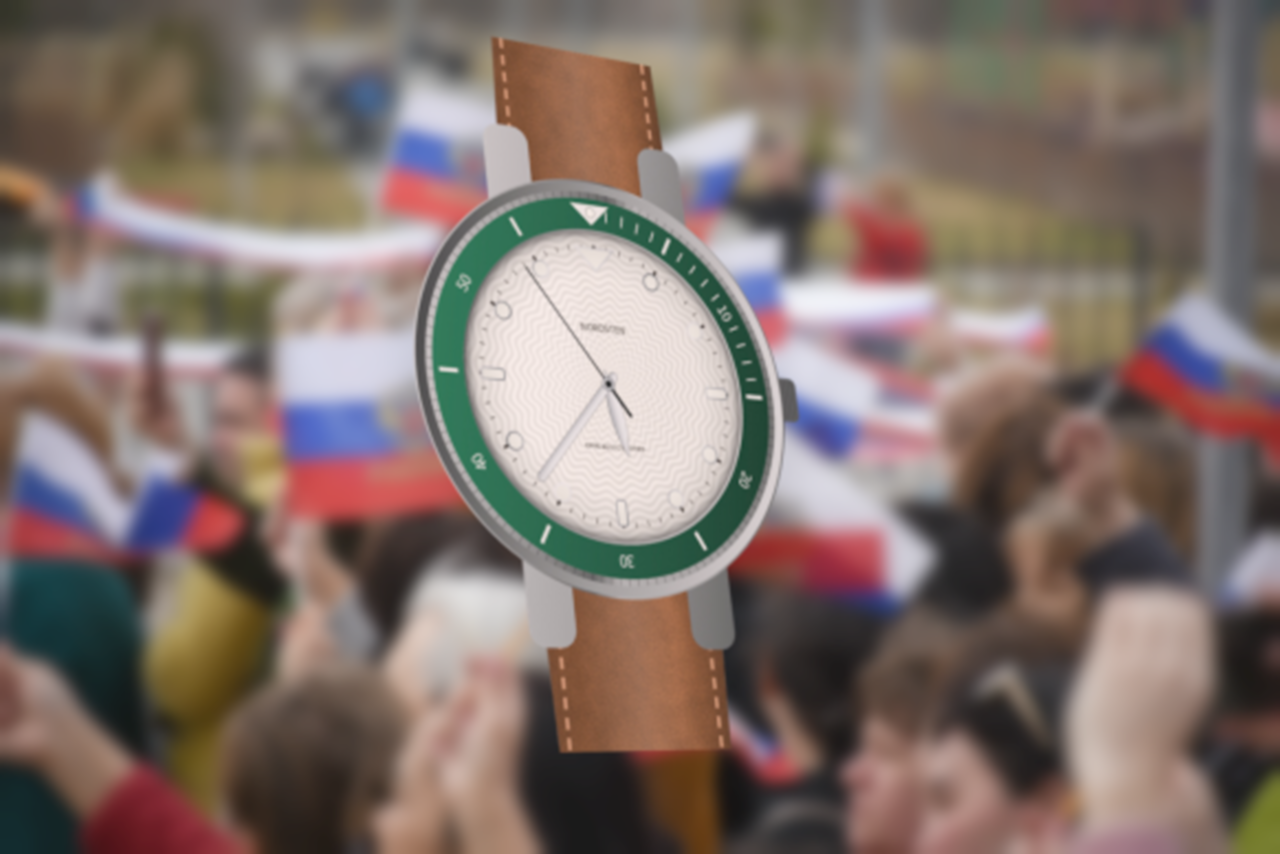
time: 5:36:54
